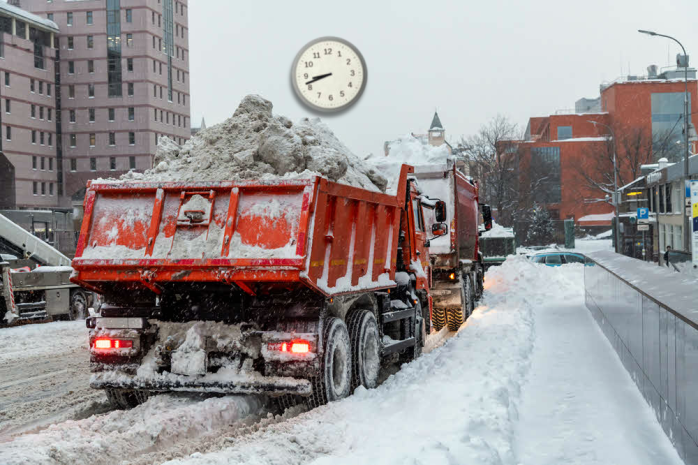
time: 8:42
